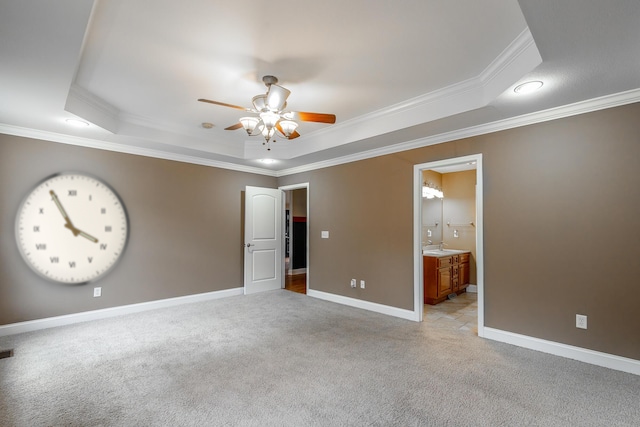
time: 3:55
